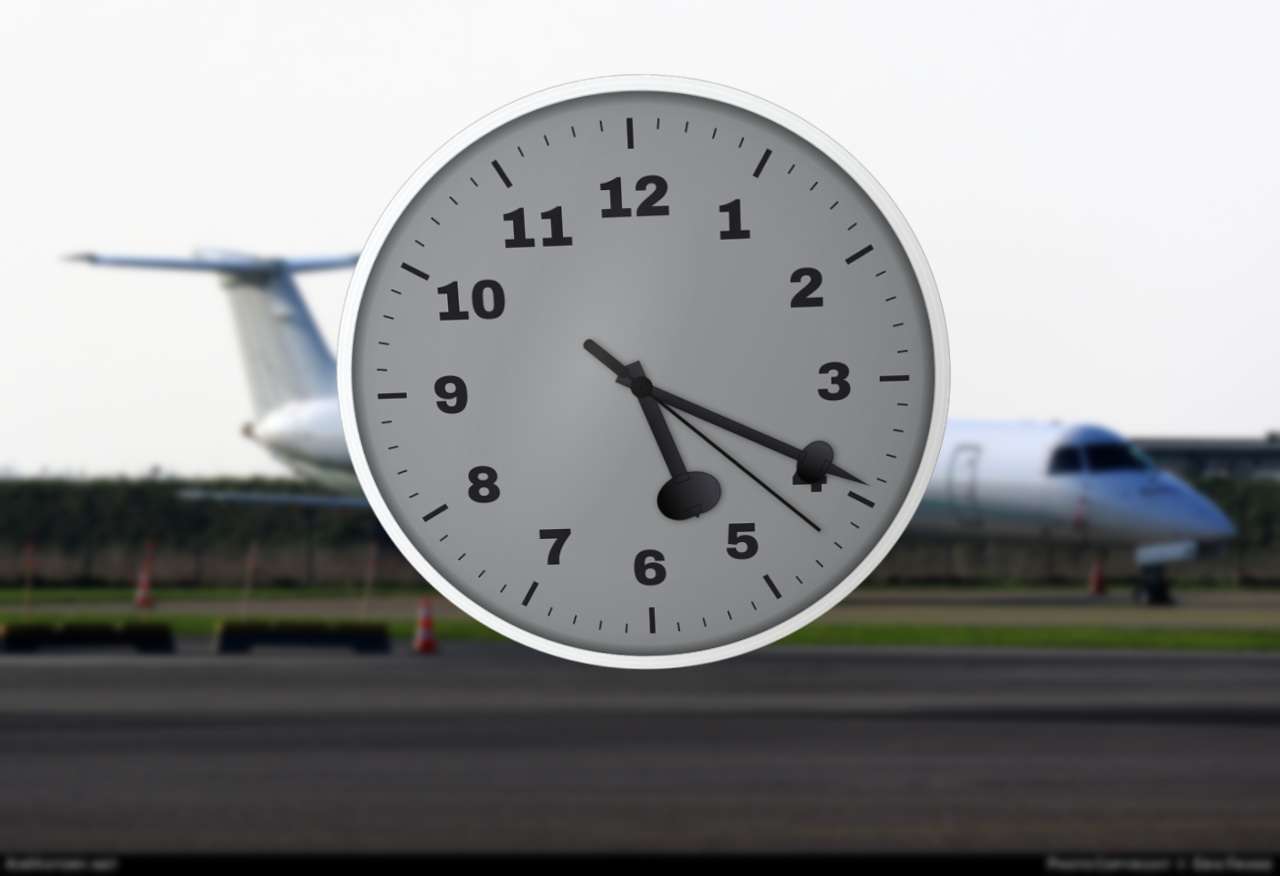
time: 5:19:22
